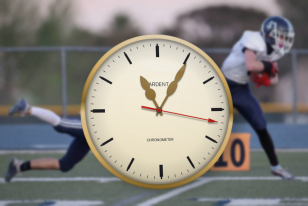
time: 11:05:17
